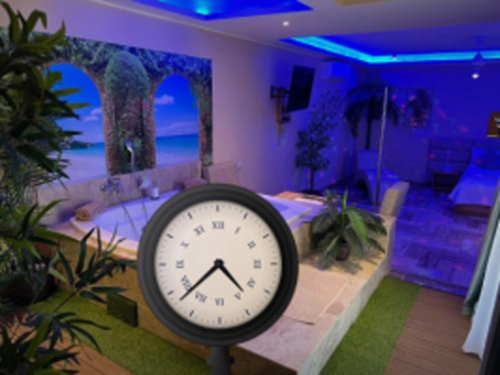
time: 4:38
